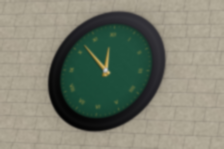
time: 11:52
